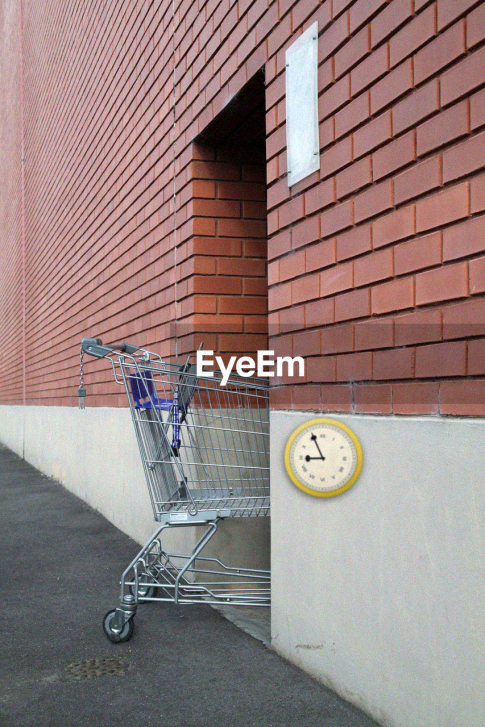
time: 8:56
